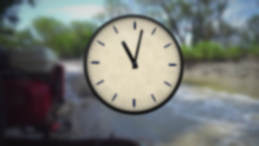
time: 11:02
